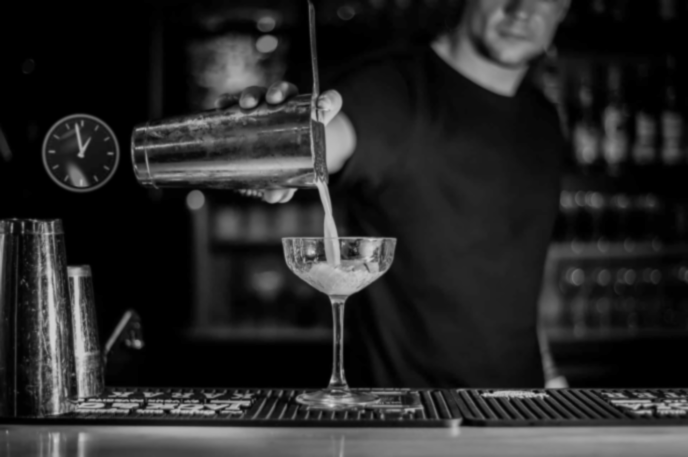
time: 12:58
